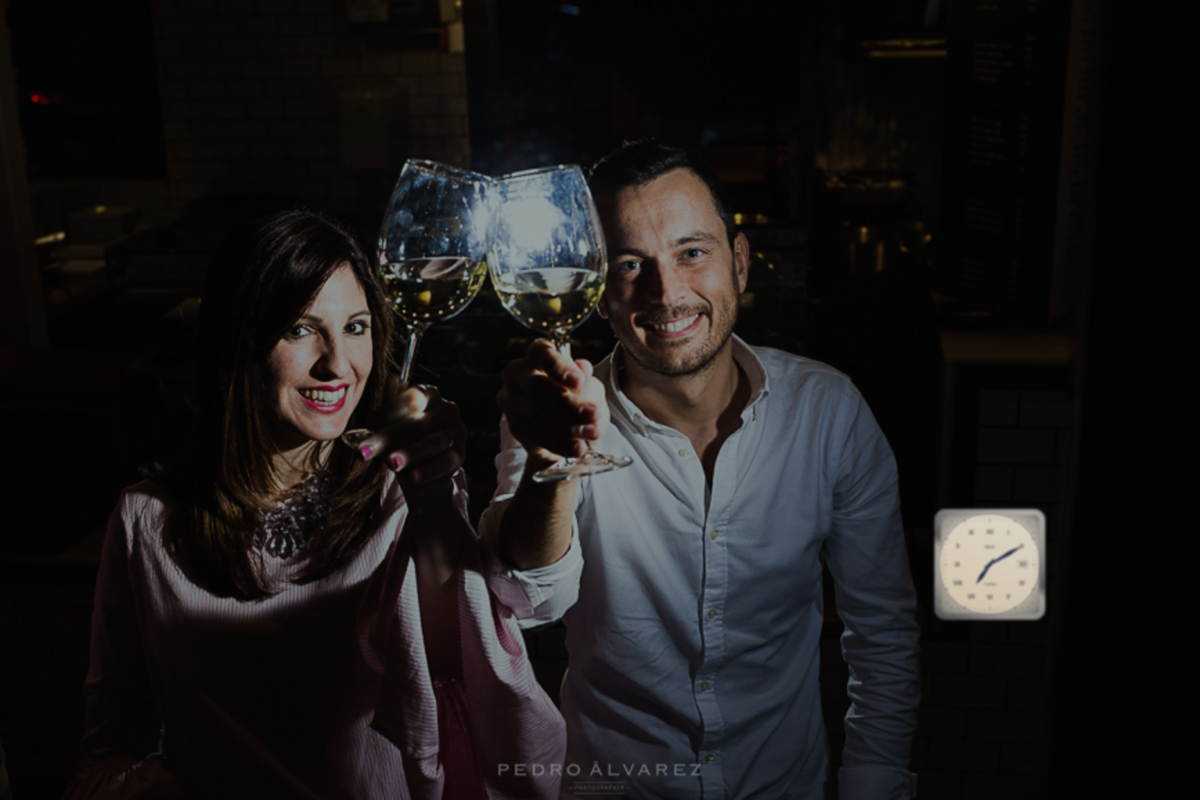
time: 7:10
